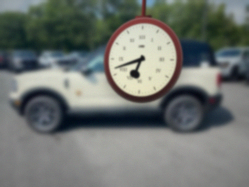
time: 6:42
